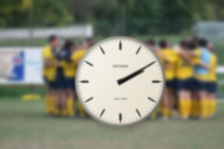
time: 2:10
